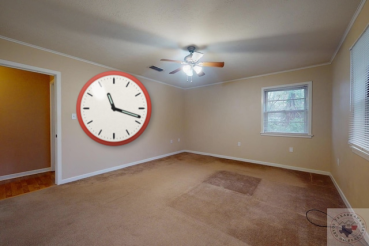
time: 11:18
